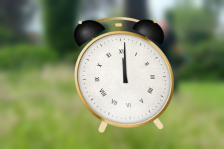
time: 12:01
